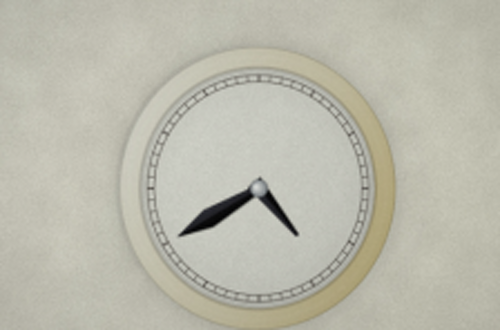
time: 4:40
